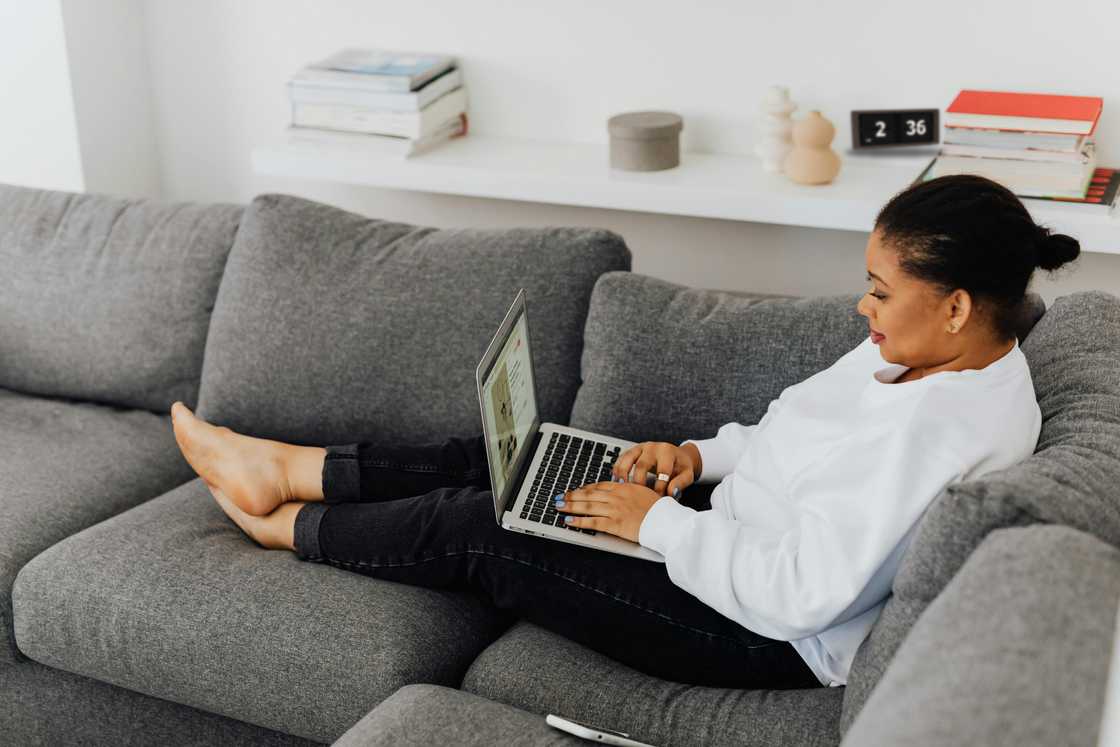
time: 2:36
